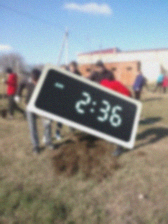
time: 2:36
